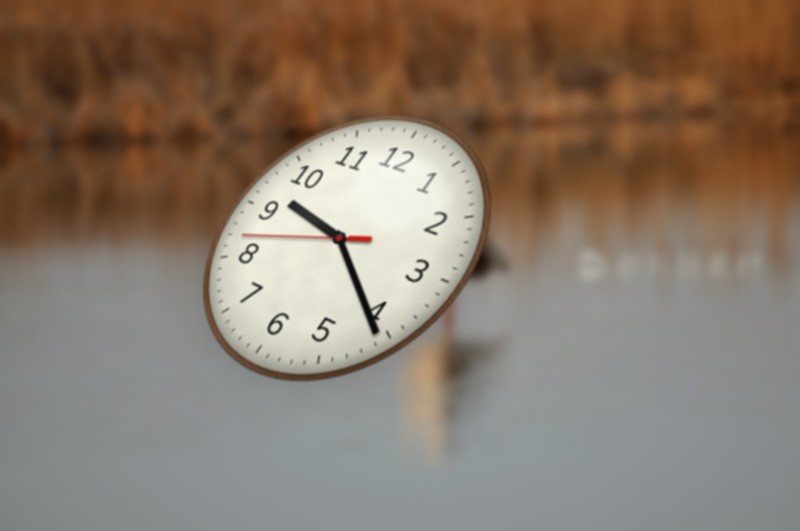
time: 9:20:42
